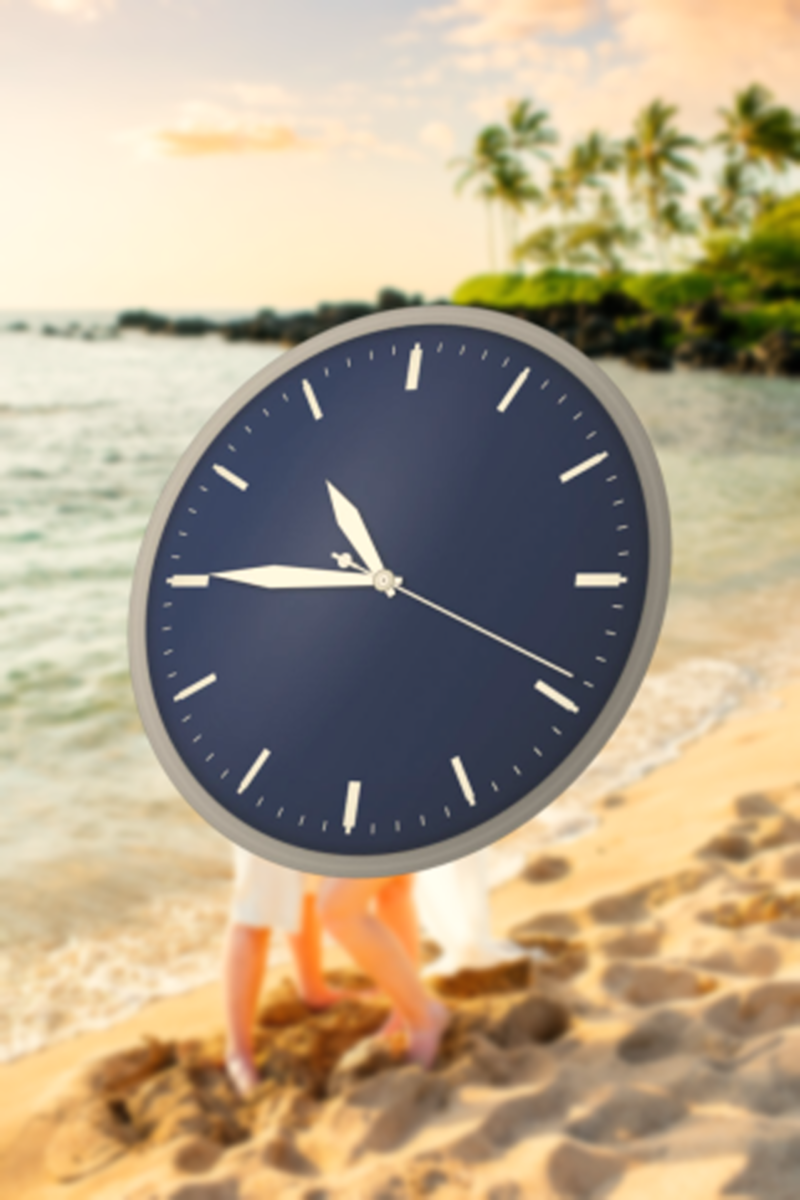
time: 10:45:19
